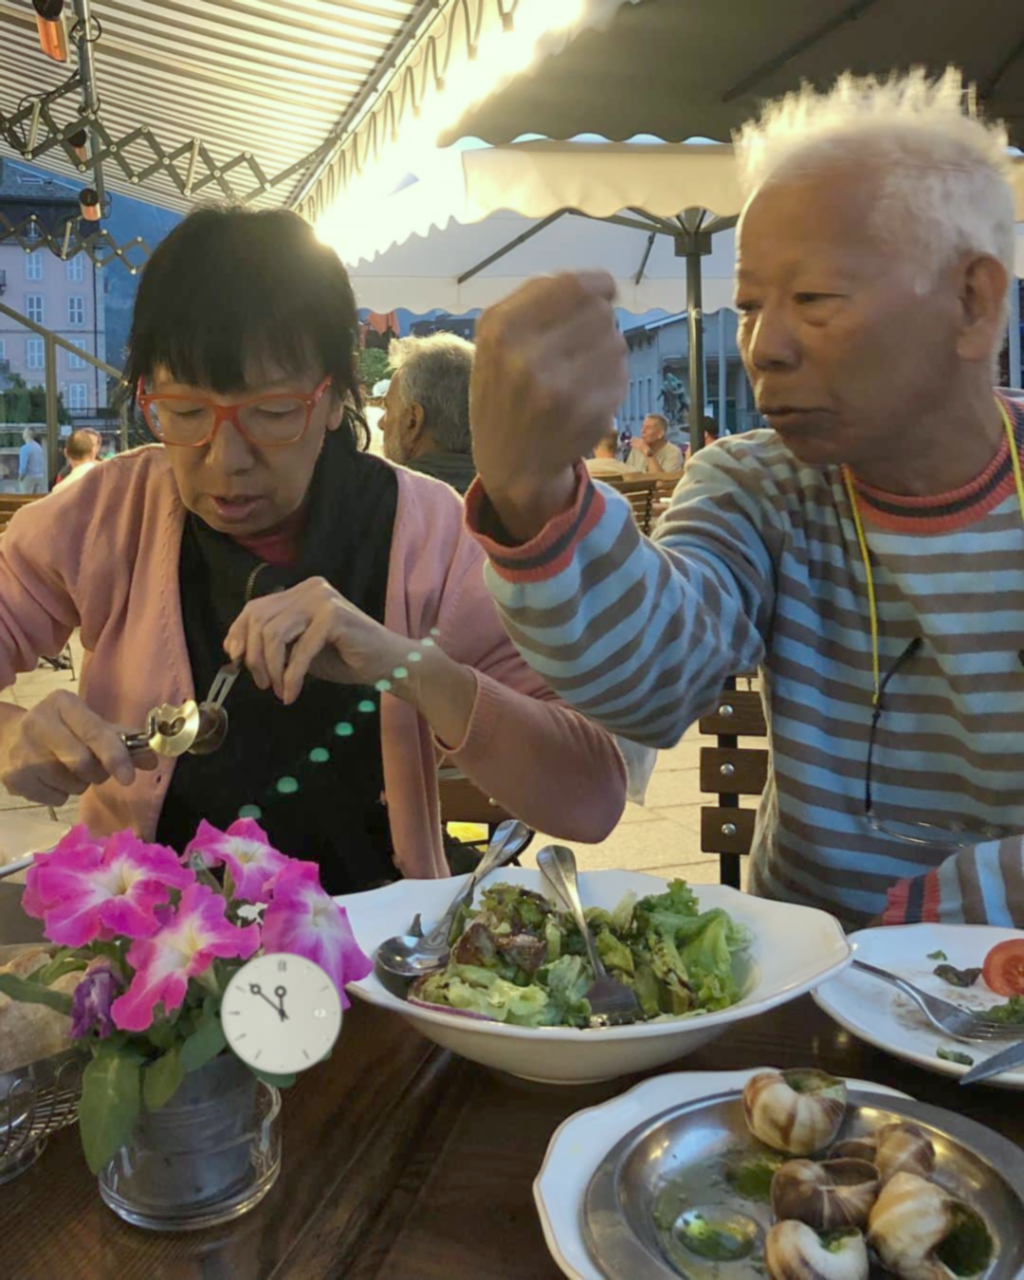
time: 11:52
